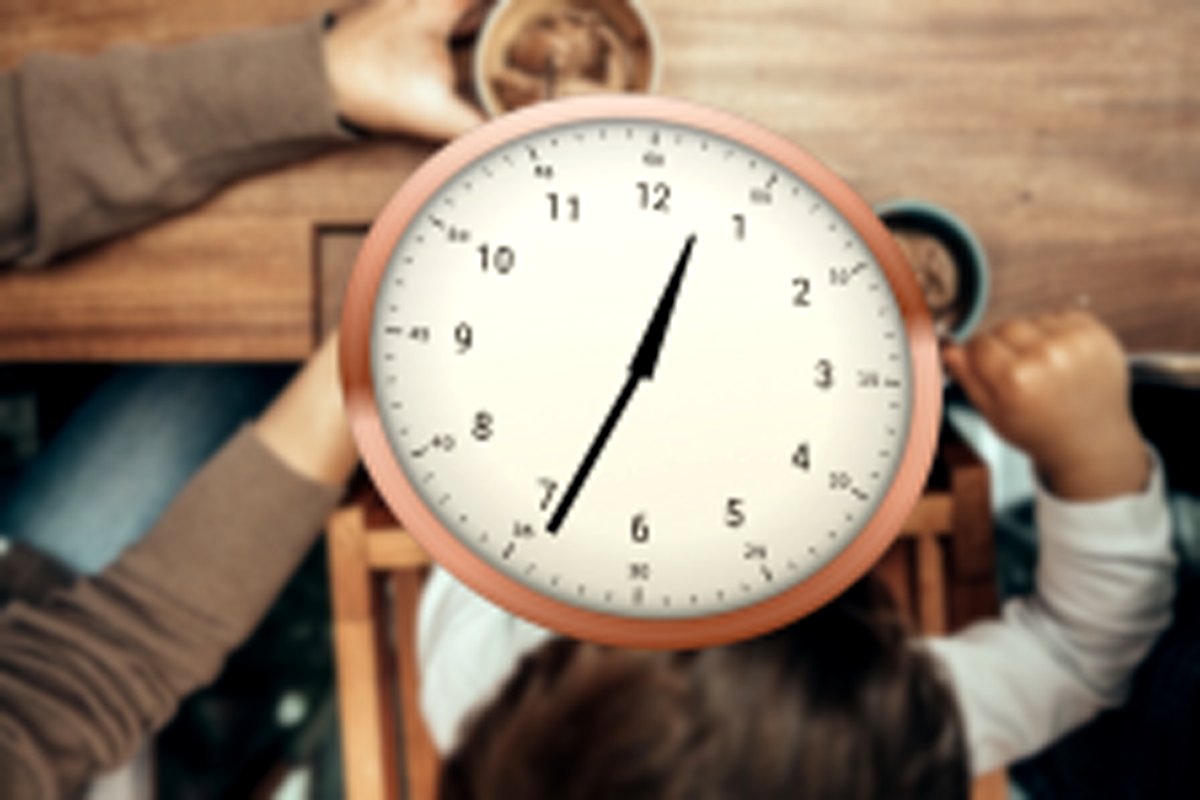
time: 12:34
